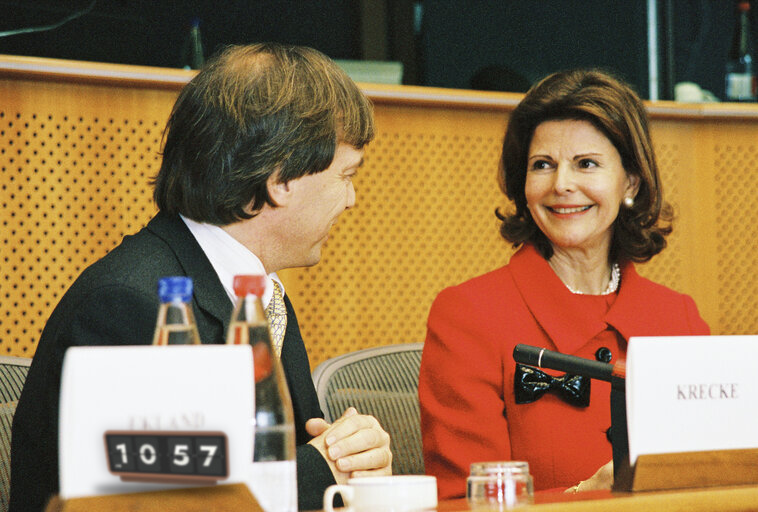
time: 10:57
